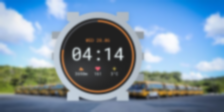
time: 4:14
